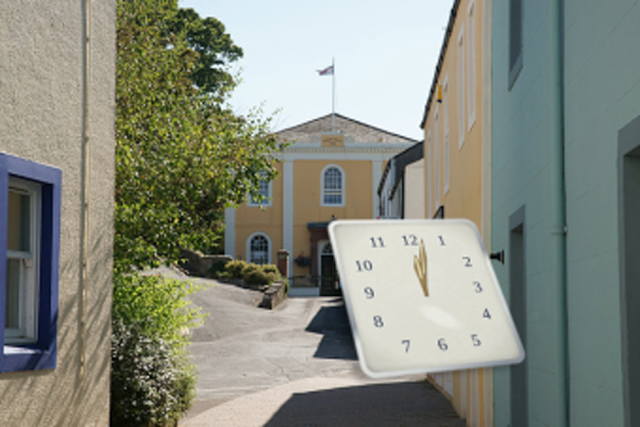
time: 12:02
